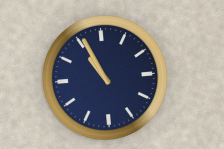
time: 10:56
